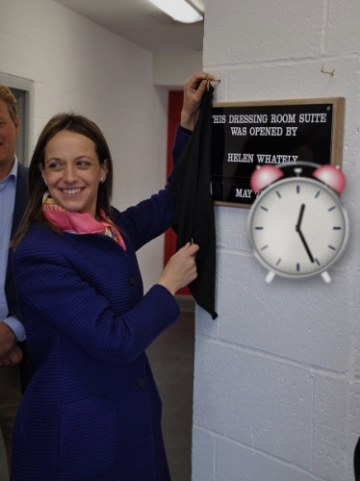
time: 12:26
